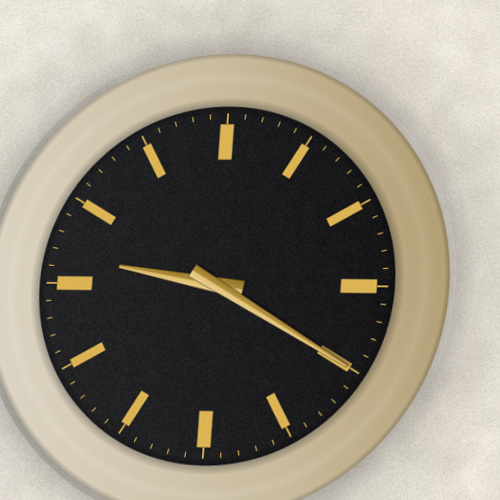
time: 9:20
